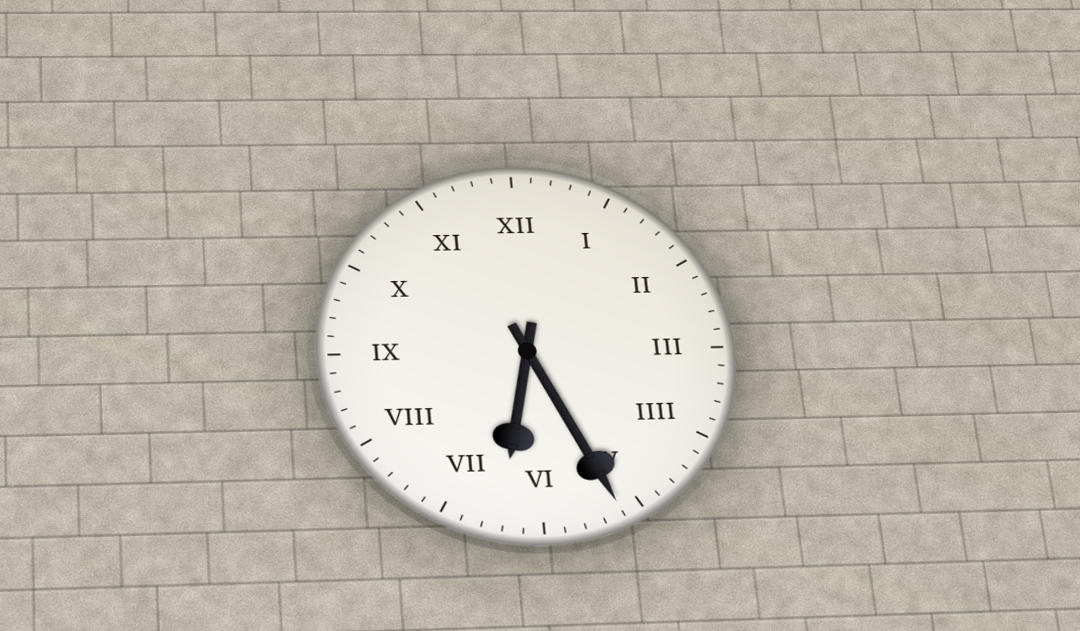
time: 6:26
